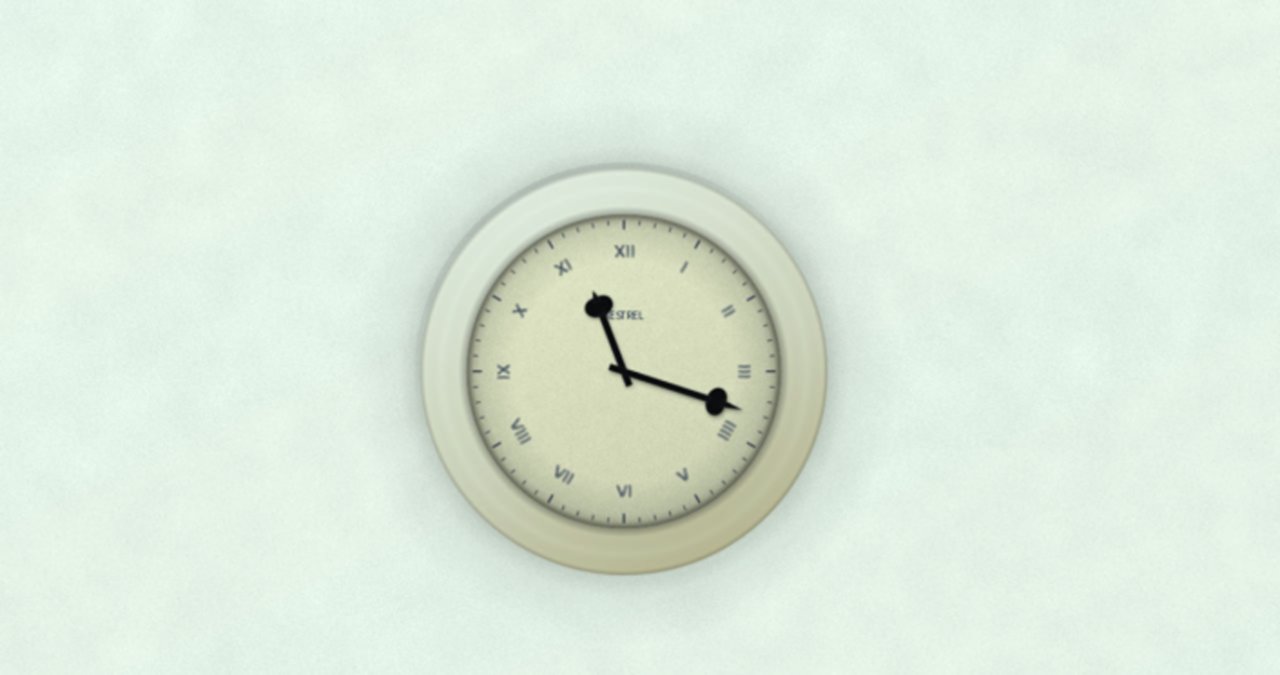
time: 11:18
